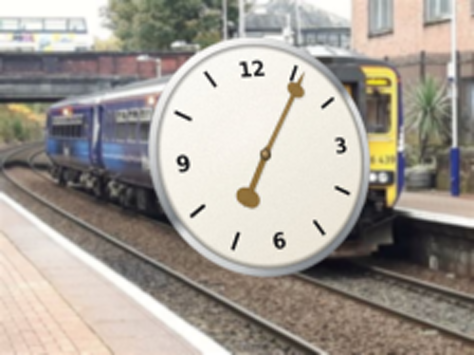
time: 7:06
